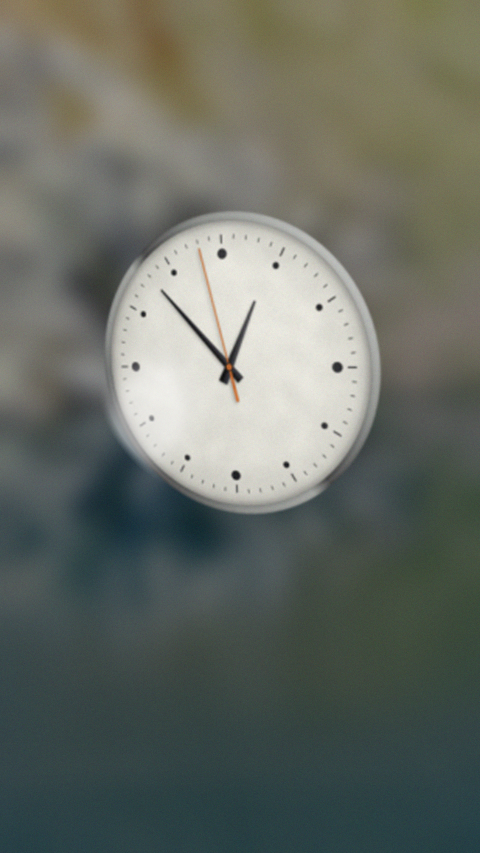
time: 12:52:58
